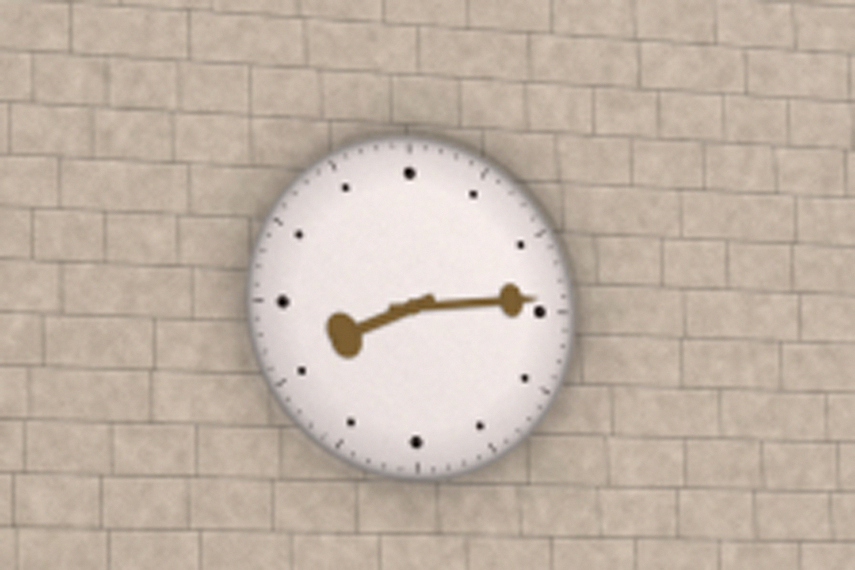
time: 8:14
